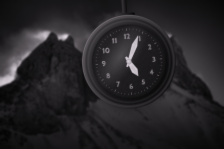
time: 5:04
